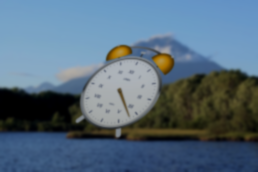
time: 4:22
